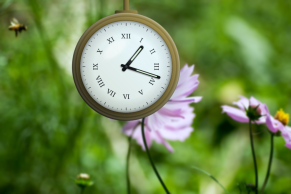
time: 1:18
